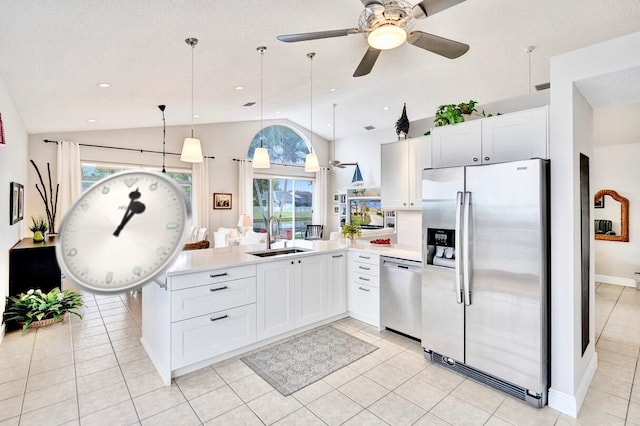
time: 1:02
